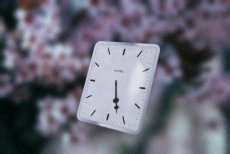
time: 5:27
